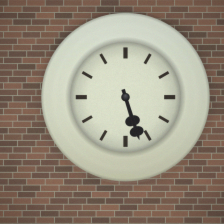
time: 5:27
